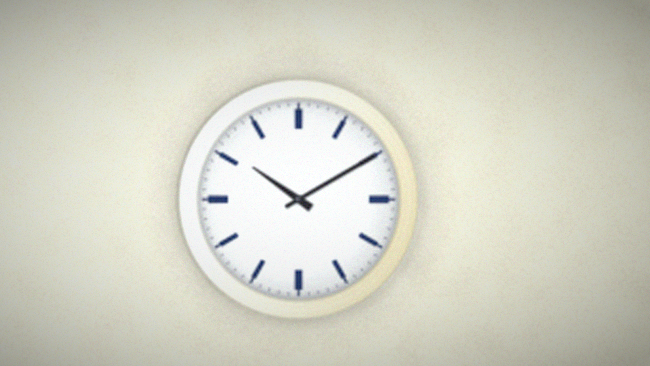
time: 10:10
